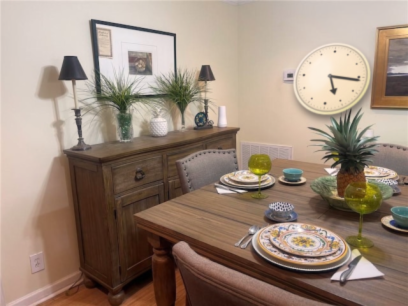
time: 5:16
